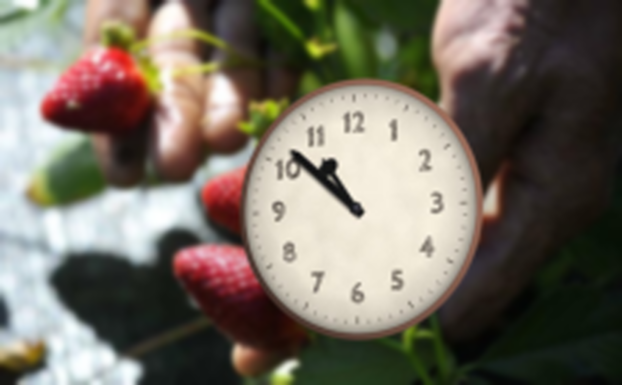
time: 10:52
